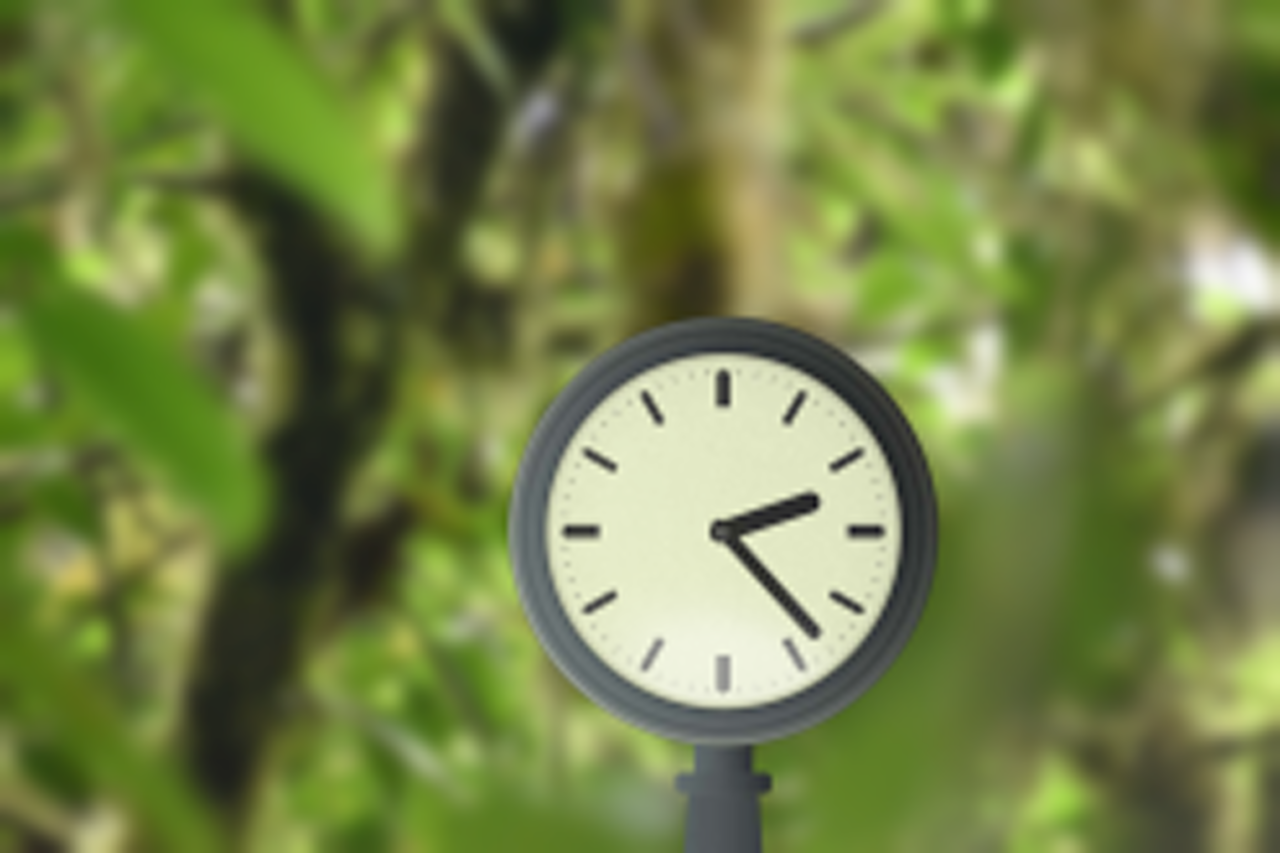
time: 2:23
